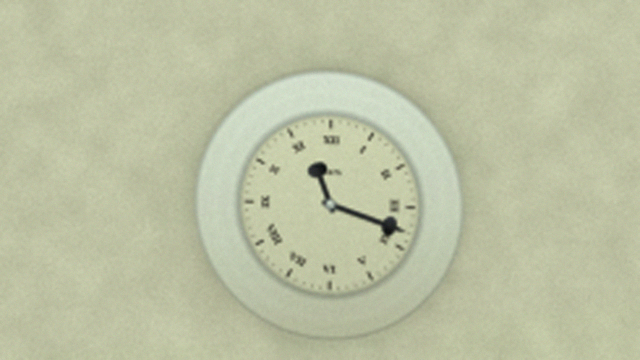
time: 11:18
